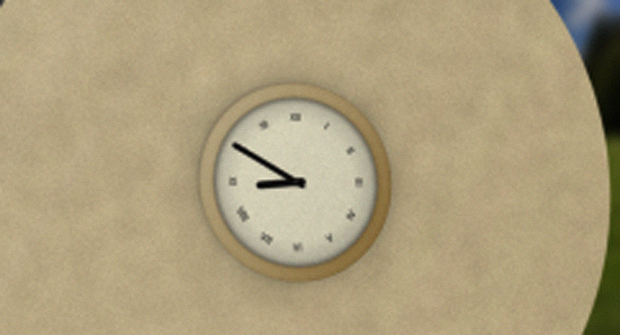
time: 8:50
